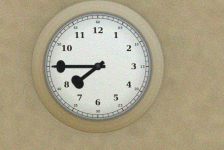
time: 7:45
